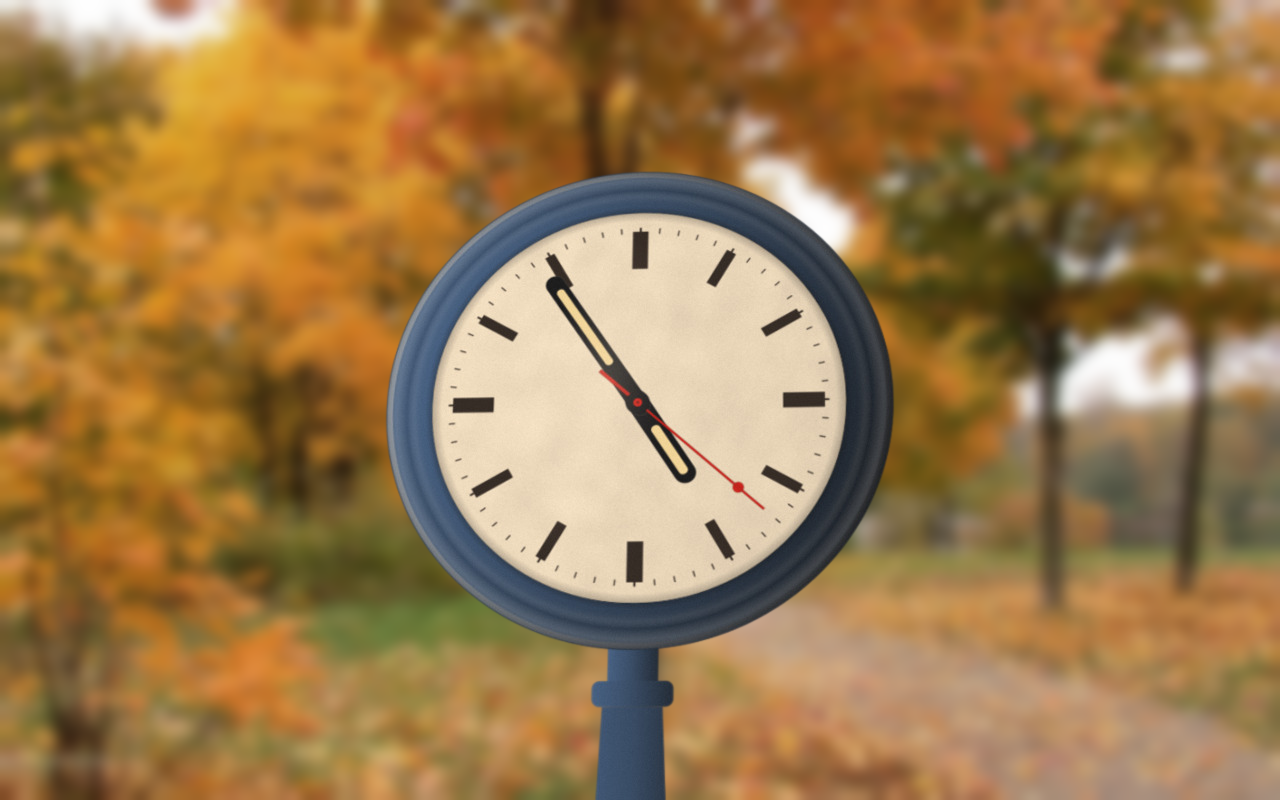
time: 4:54:22
